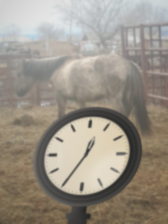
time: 12:35
